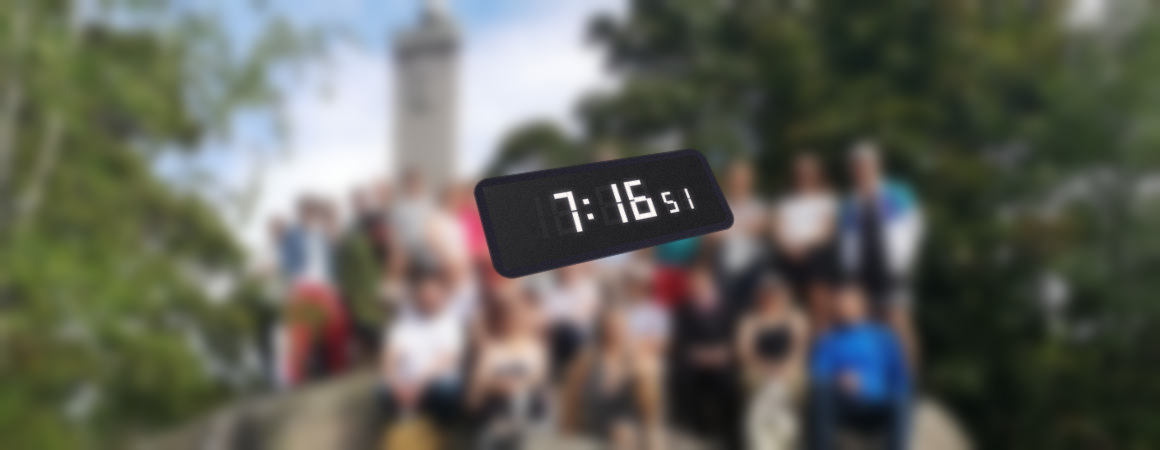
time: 7:16:51
